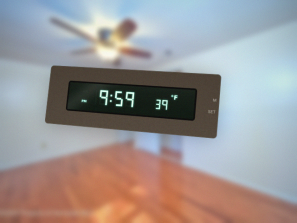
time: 9:59
